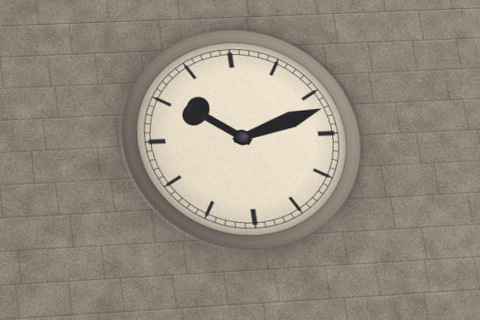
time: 10:12
